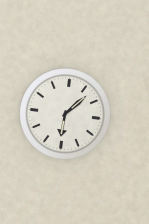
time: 6:07
